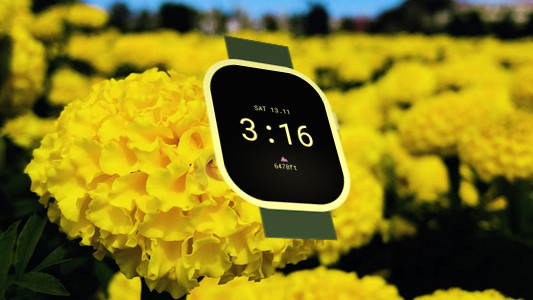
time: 3:16
